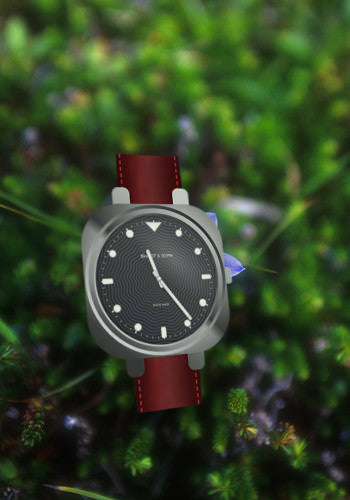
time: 11:24
